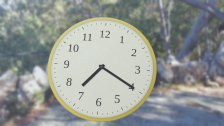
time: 7:20
